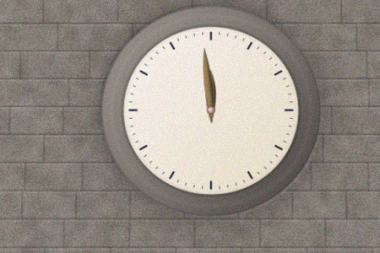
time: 11:59
